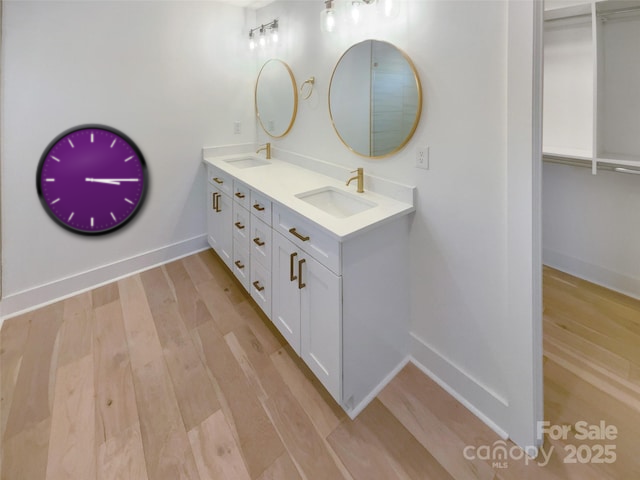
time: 3:15
